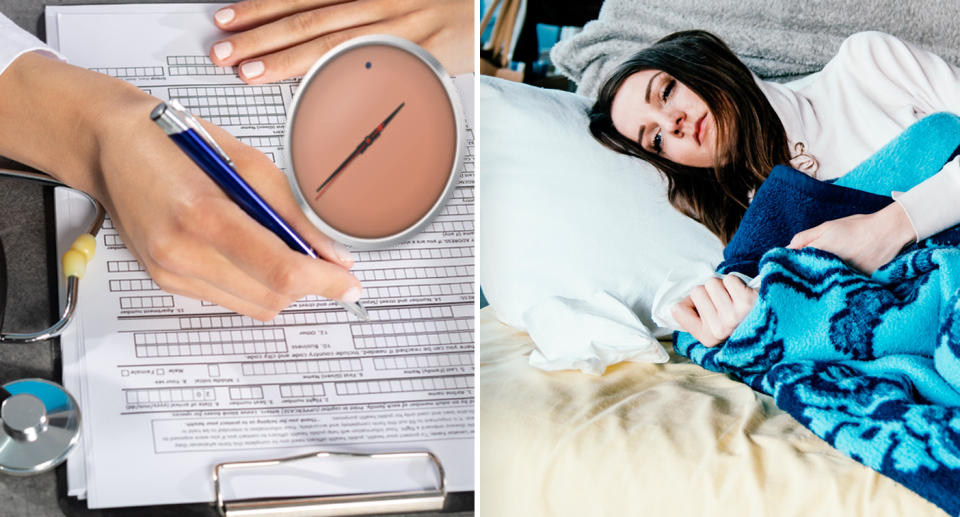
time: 1:38:38
